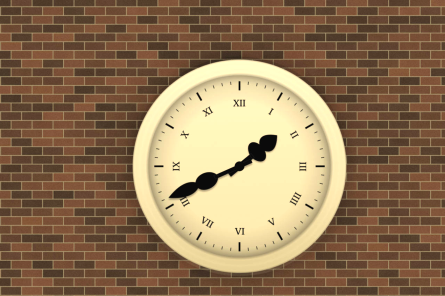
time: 1:41
